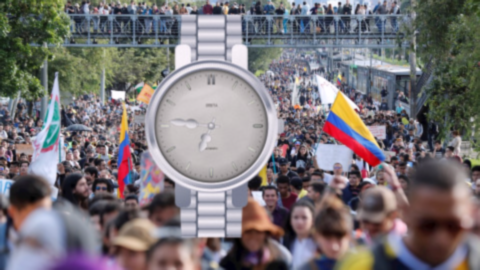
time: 6:46
